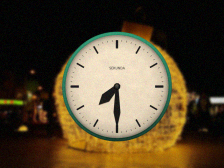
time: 7:30
